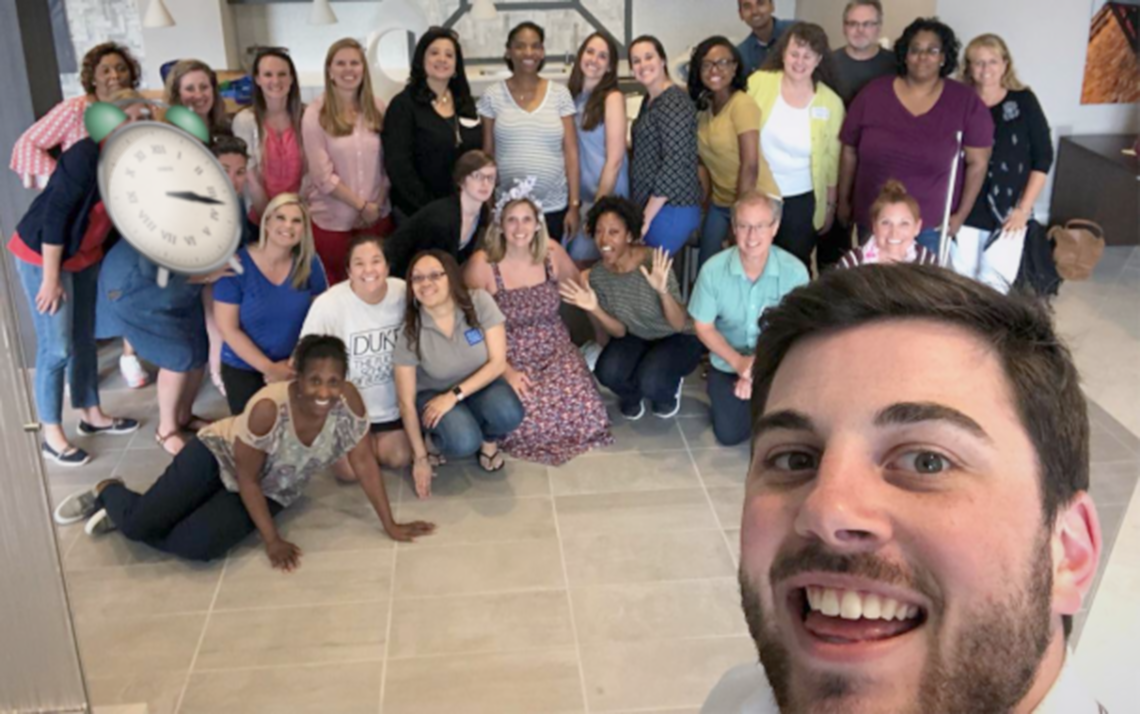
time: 3:17
